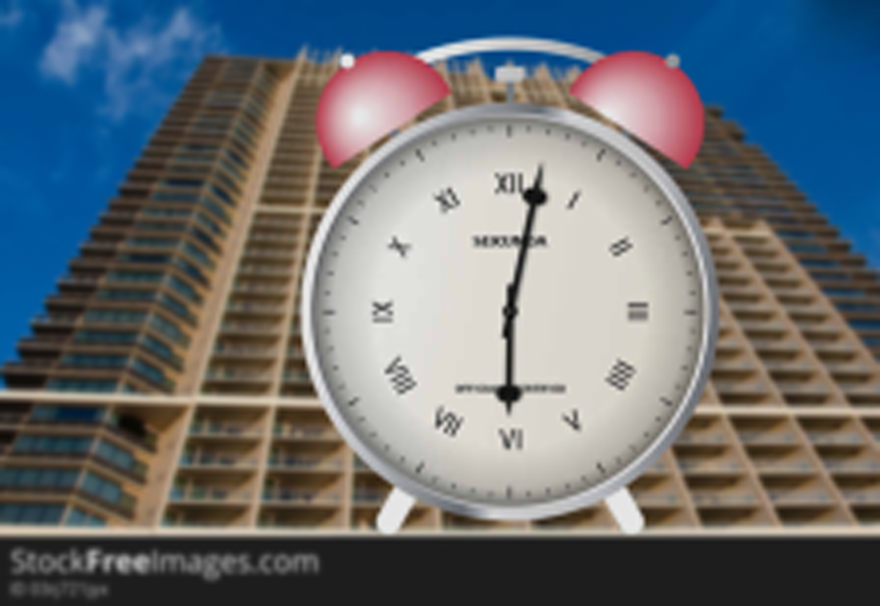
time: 6:02
